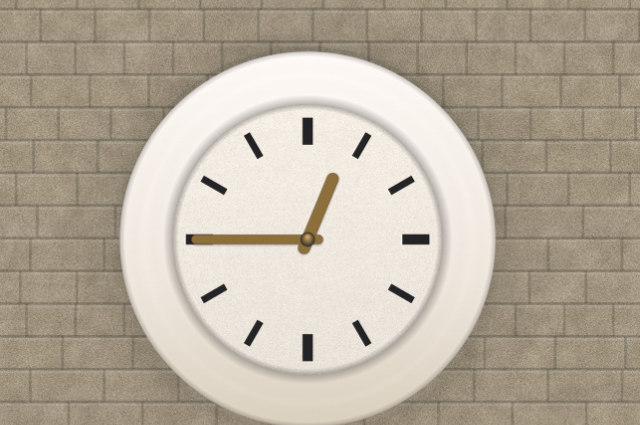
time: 12:45
